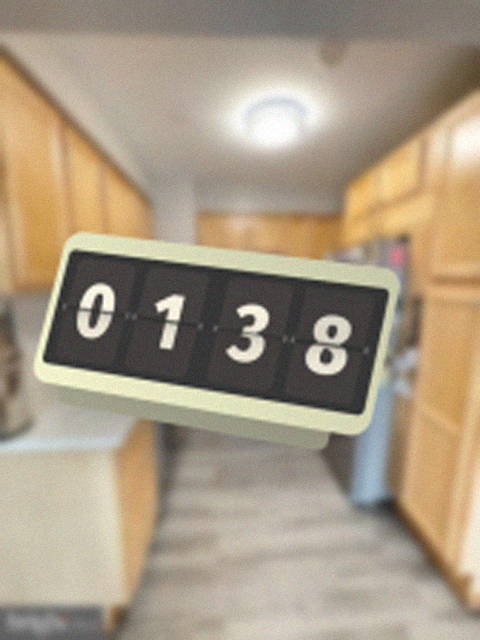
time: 1:38
